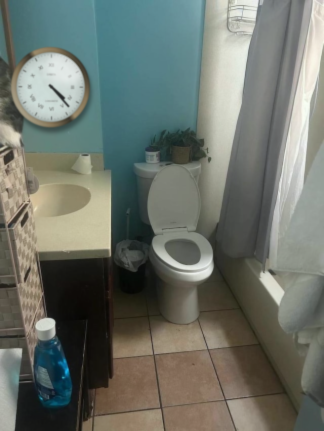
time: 4:23
